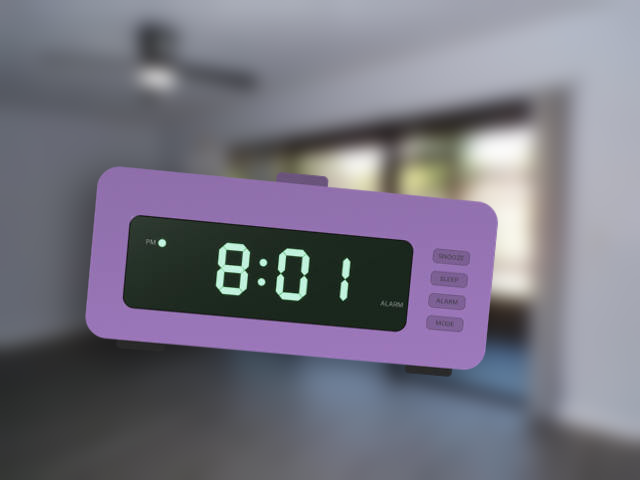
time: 8:01
